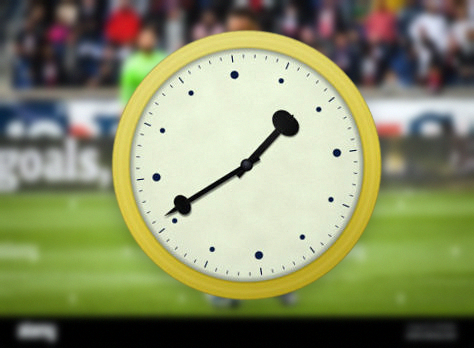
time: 1:41
